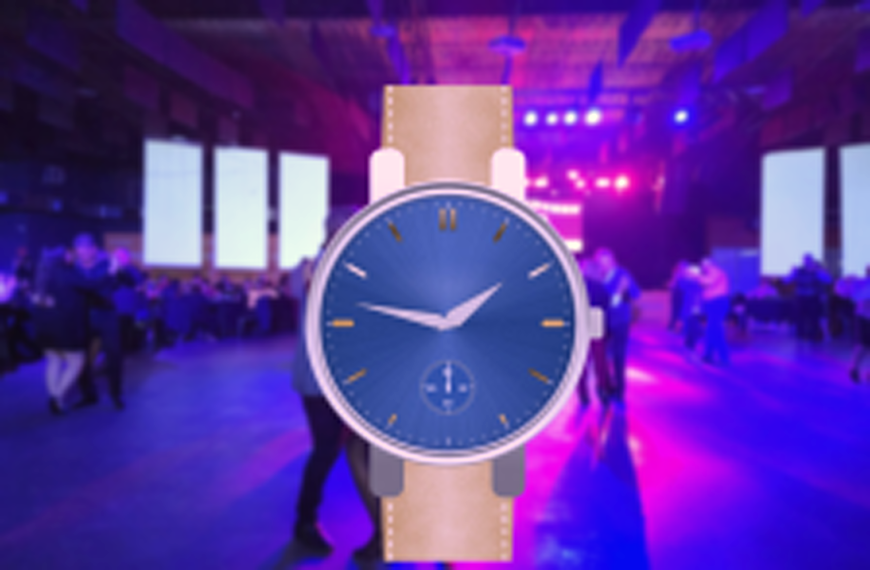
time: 1:47
